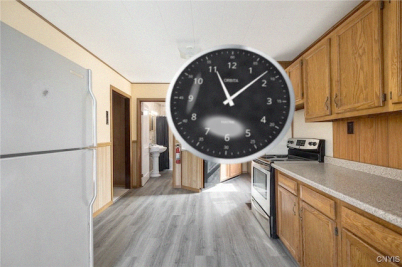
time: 11:08
